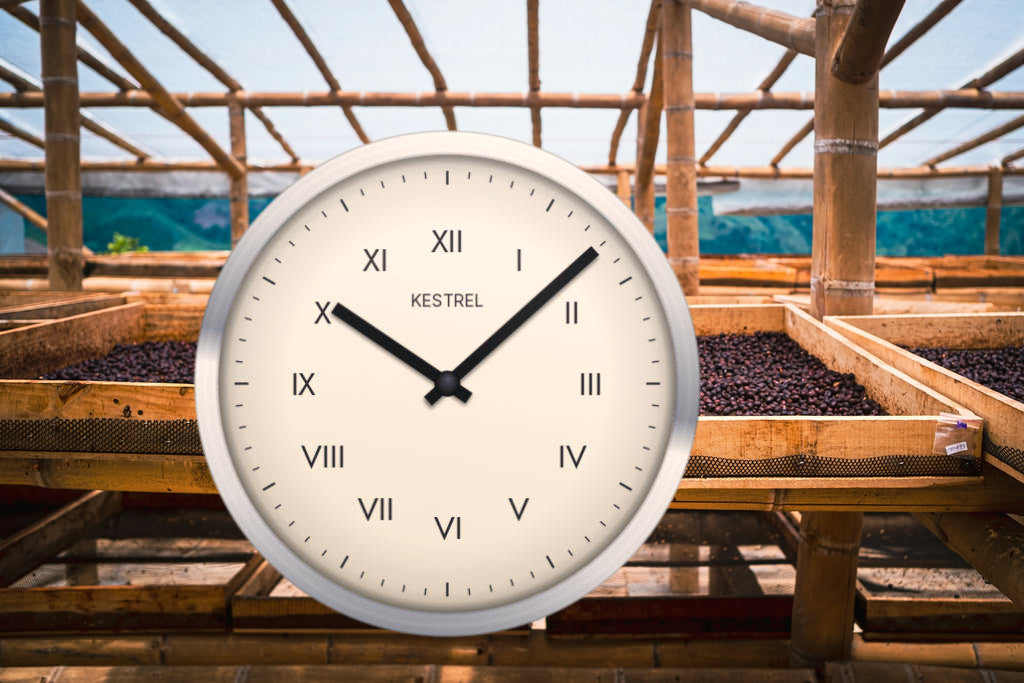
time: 10:08
